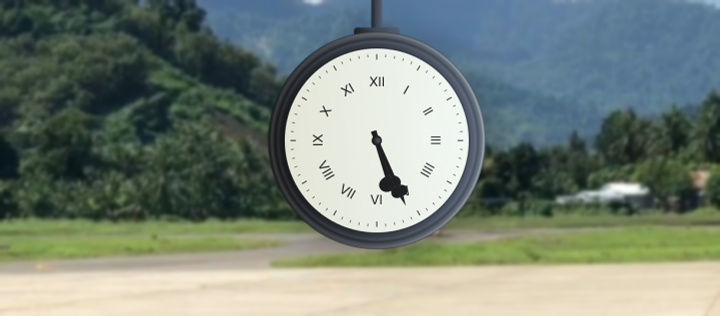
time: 5:26
